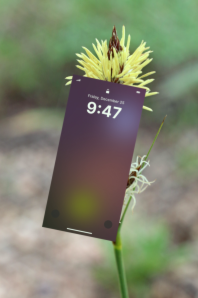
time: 9:47
